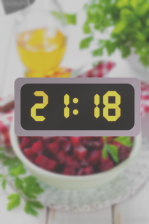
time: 21:18
